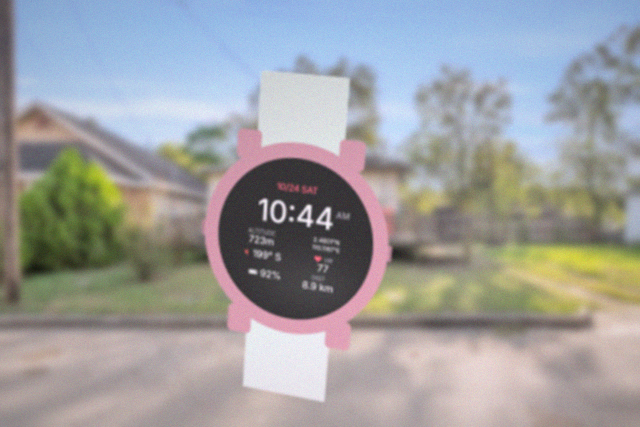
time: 10:44
